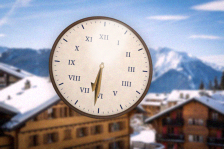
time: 6:31
